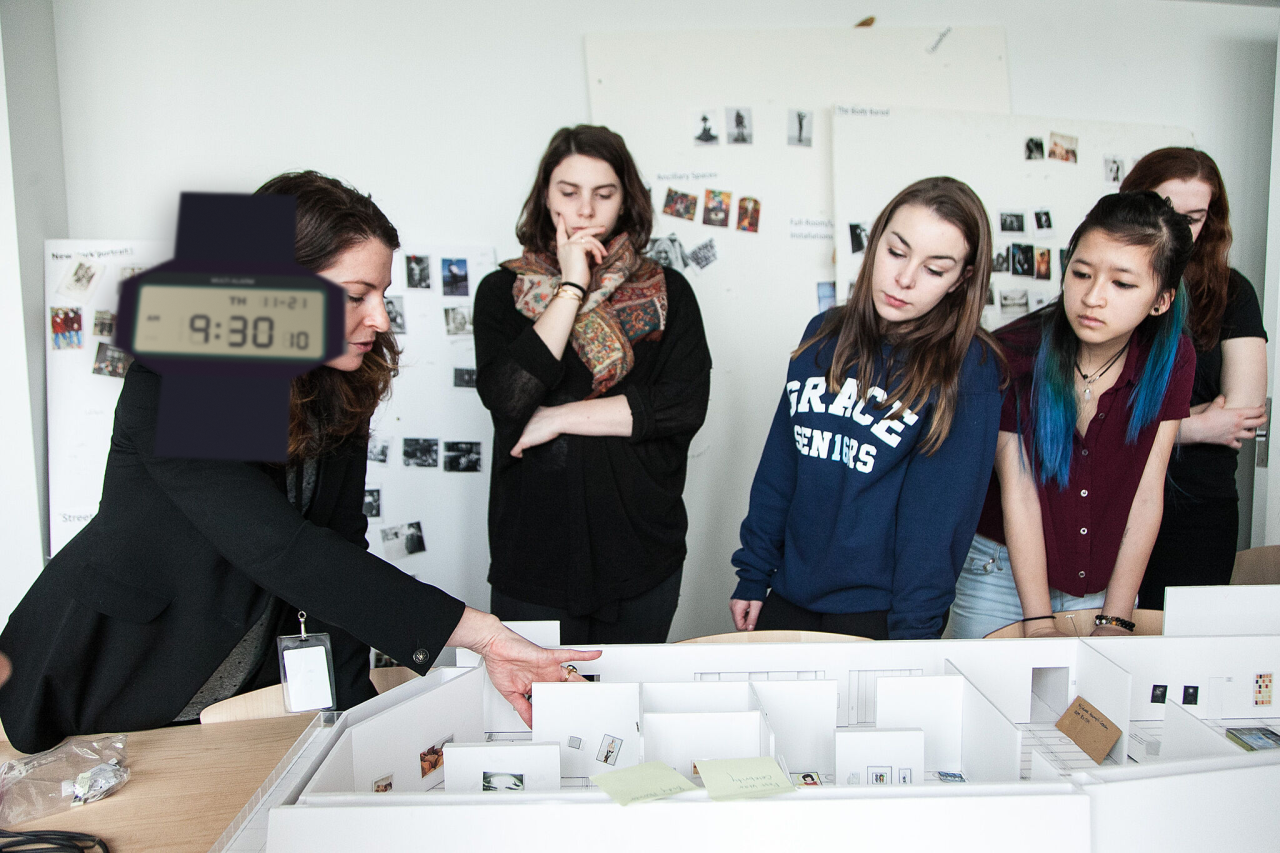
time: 9:30:10
